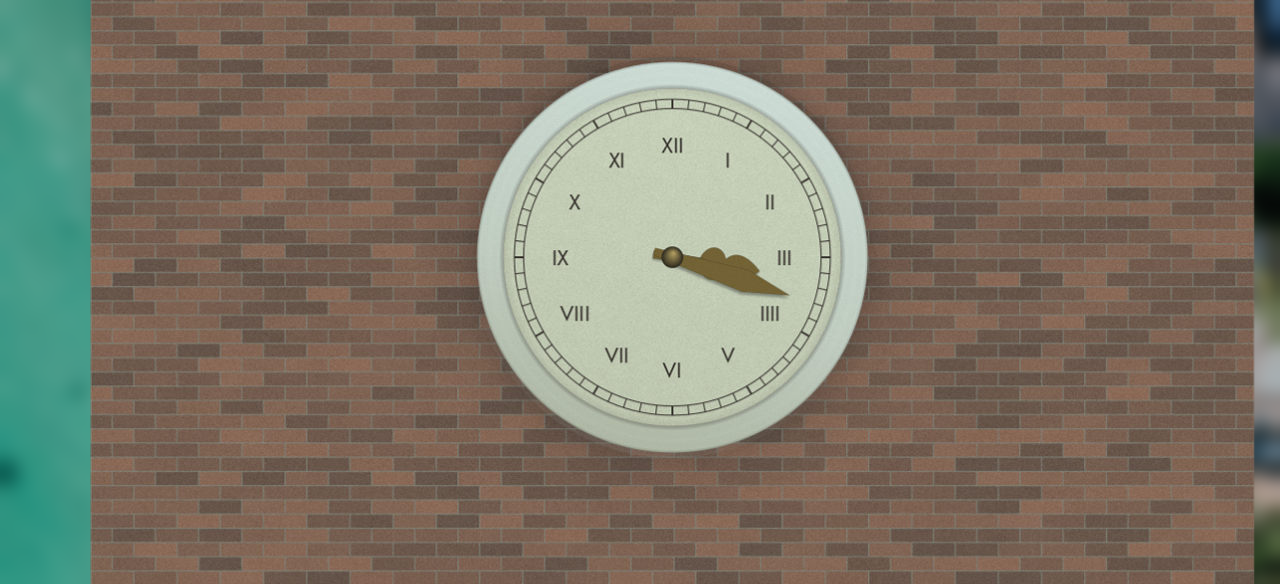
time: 3:18
